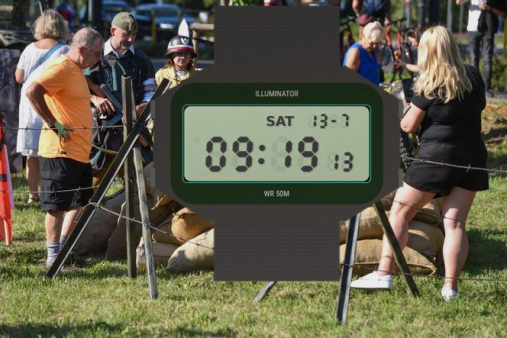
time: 9:19:13
